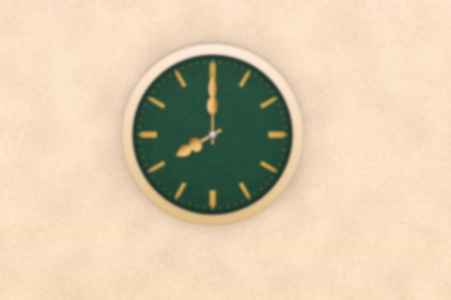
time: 8:00
